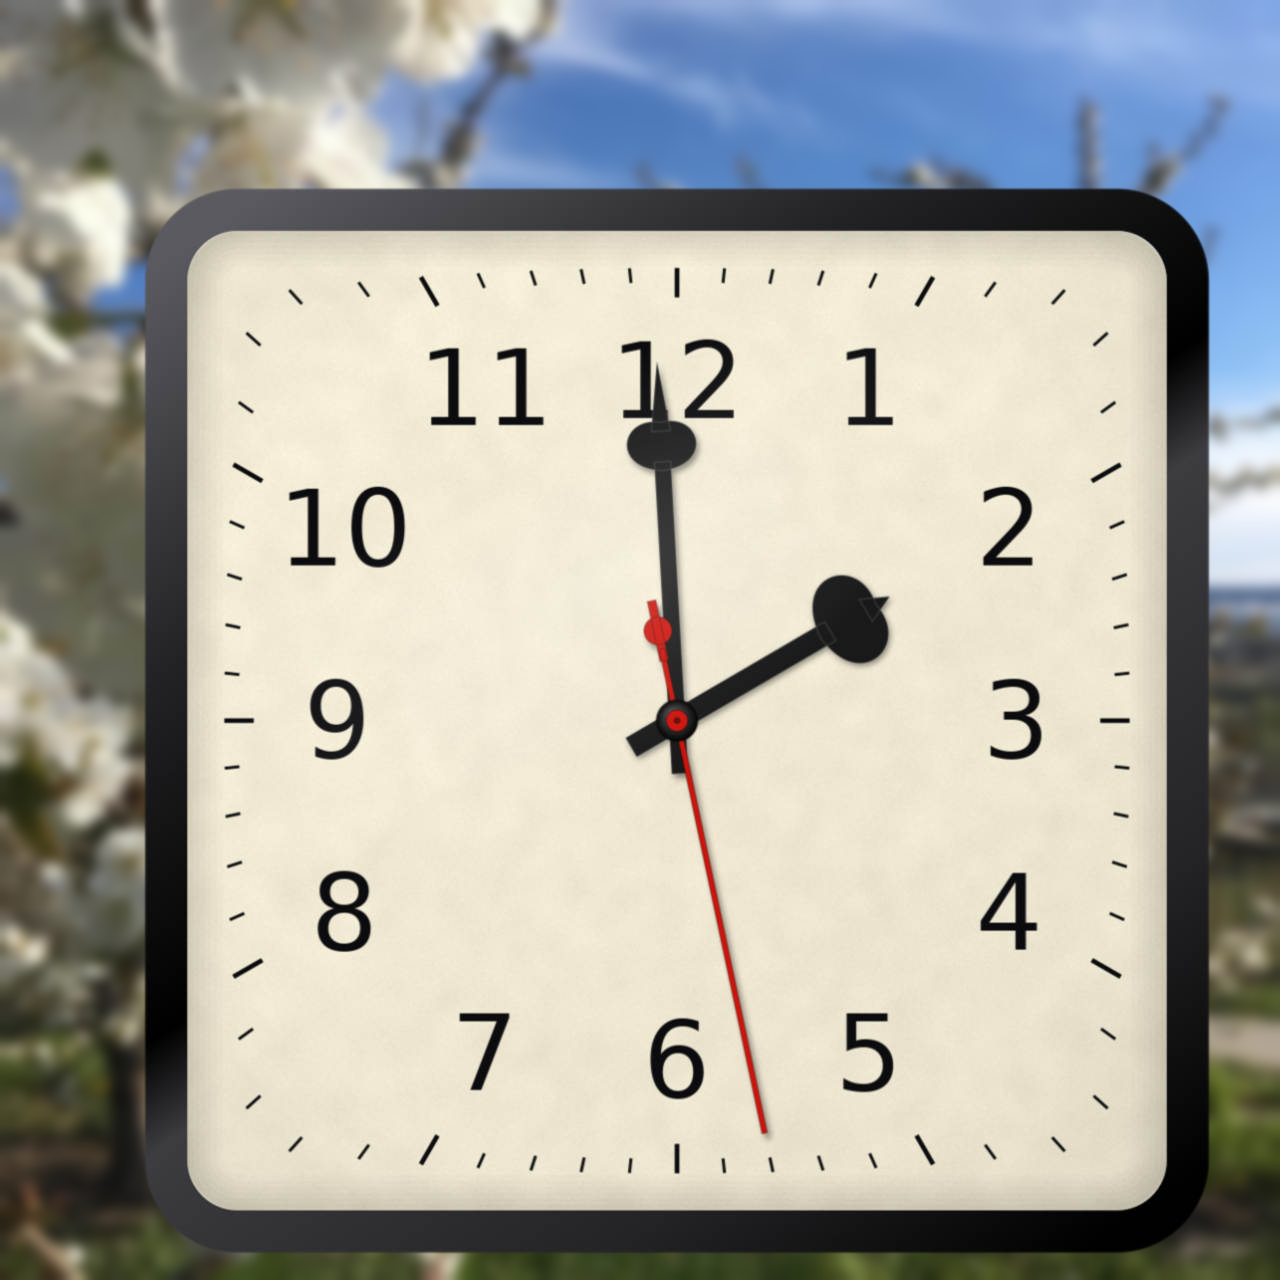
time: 1:59:28
